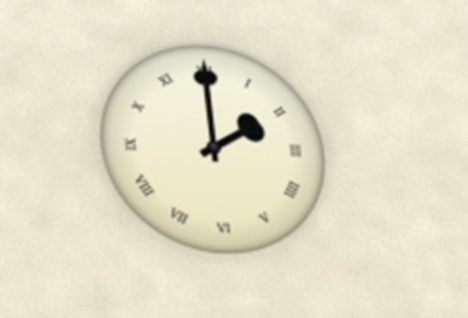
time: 2:00
